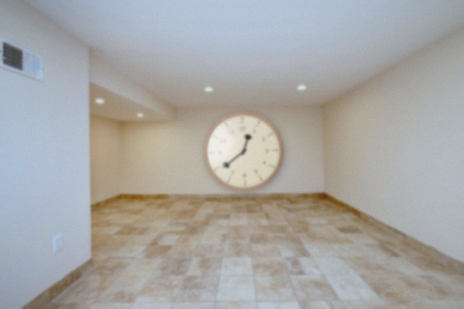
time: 12:39
